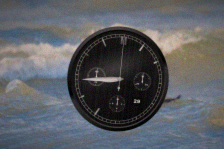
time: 8:44
